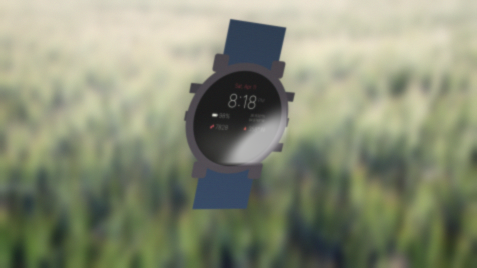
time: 8:18
